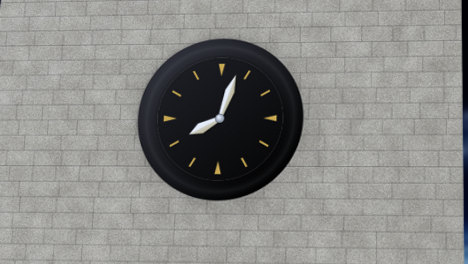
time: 8:03
